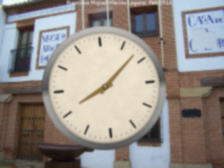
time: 8:08
